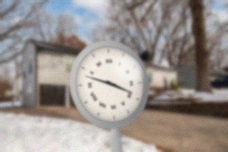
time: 3:48
